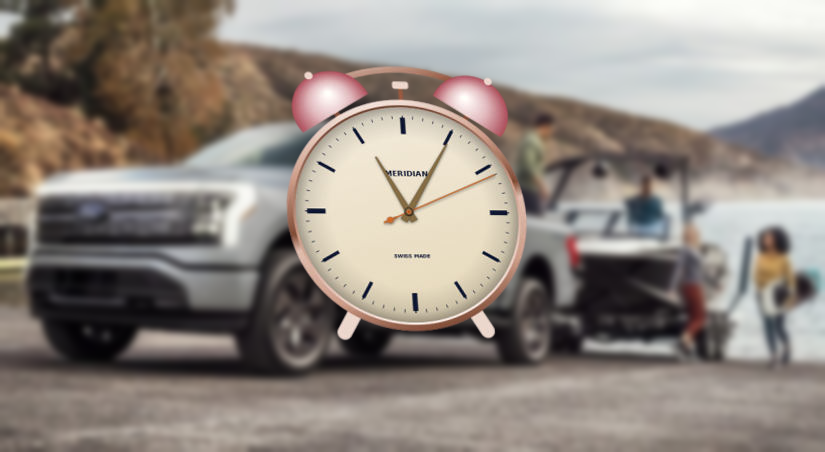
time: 11:05:11
